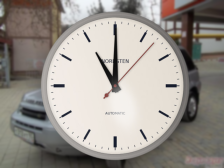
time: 11:00:07
